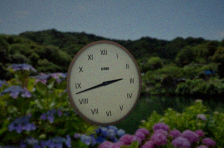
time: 2:43
